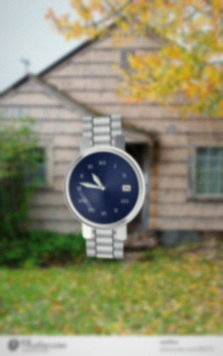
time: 10:47
